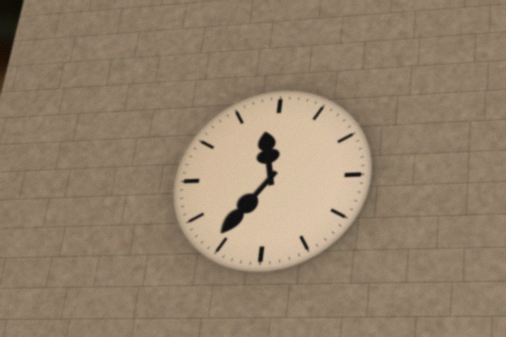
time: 11:36
